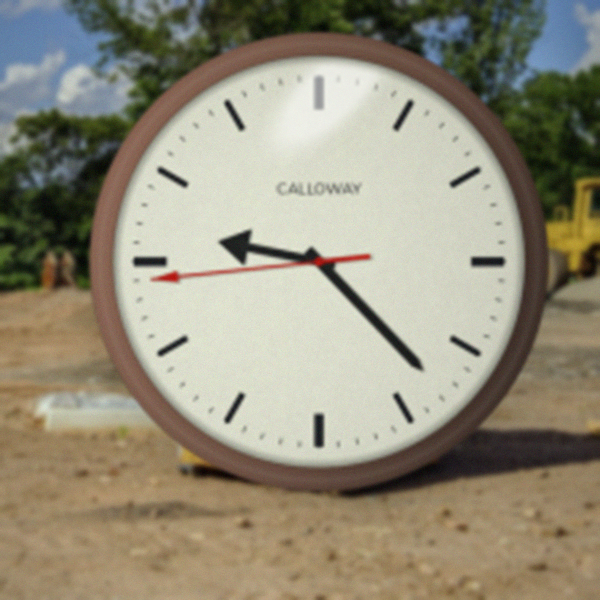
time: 9:22:44
